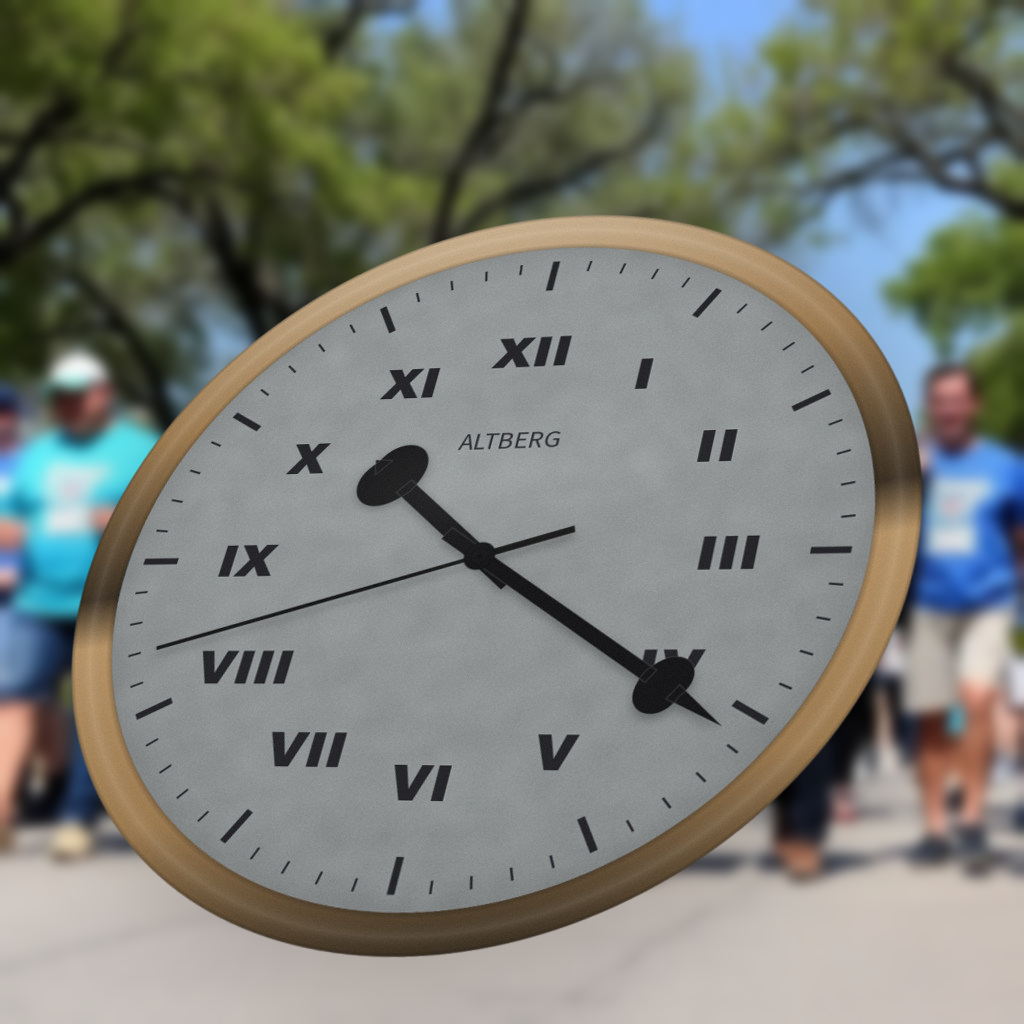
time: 10:20:42
